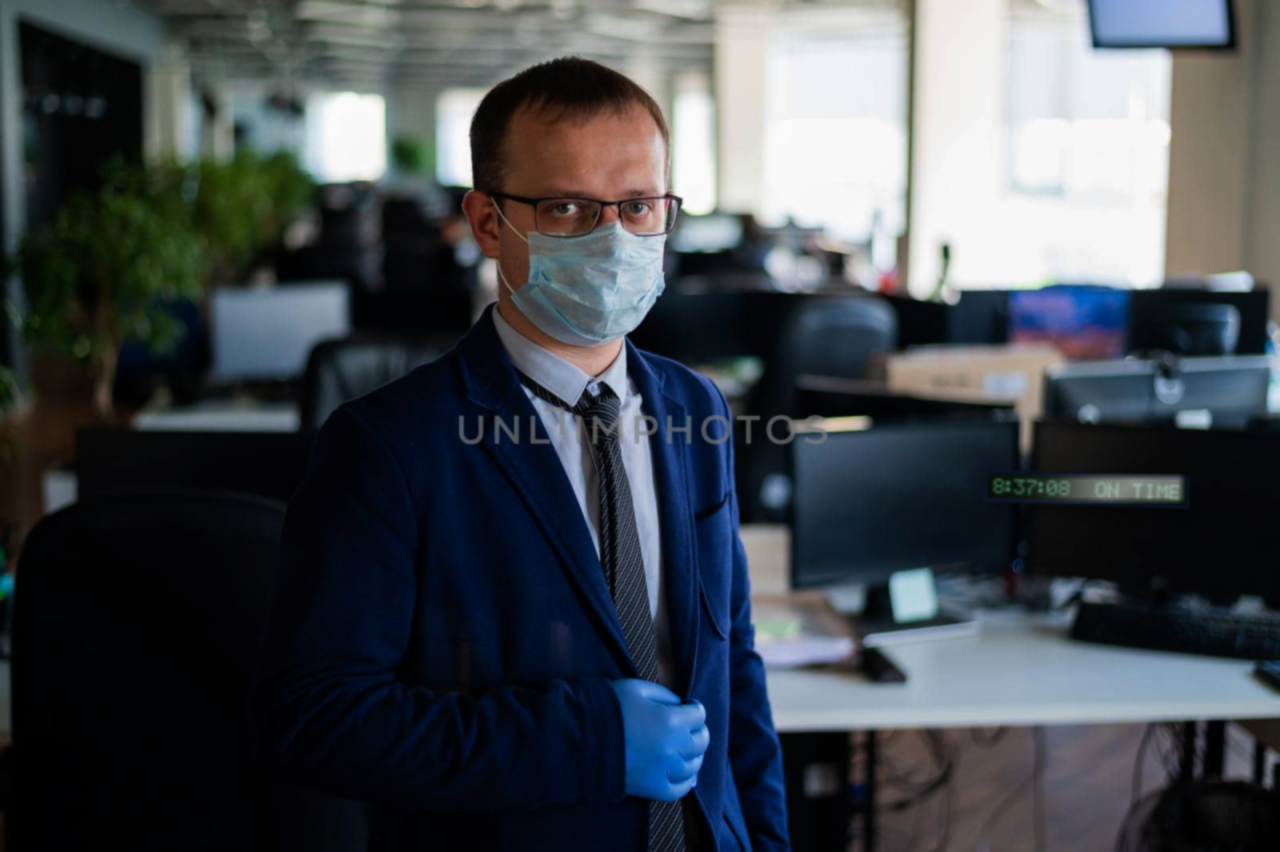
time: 8:37:08
